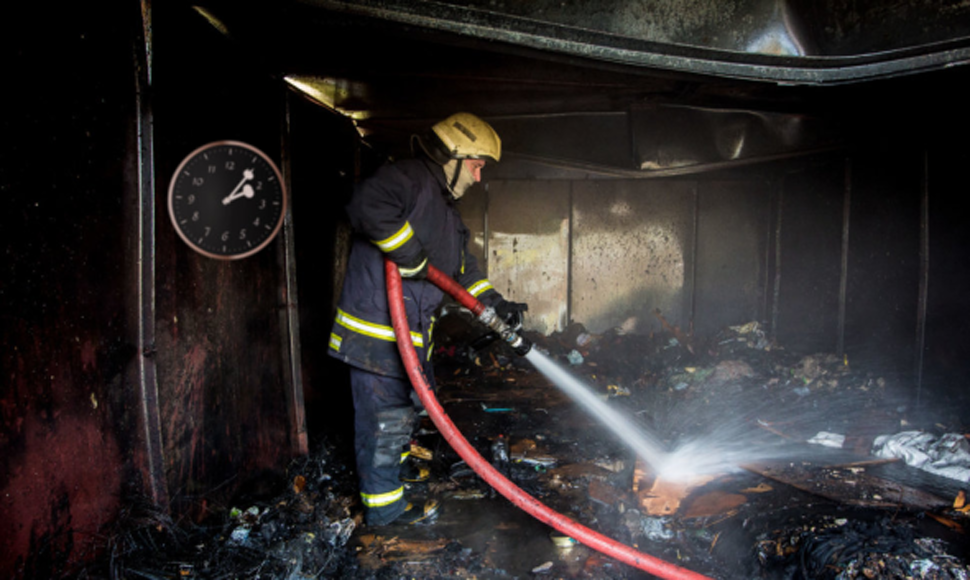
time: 2:06
